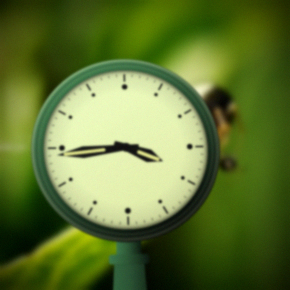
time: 3:44
